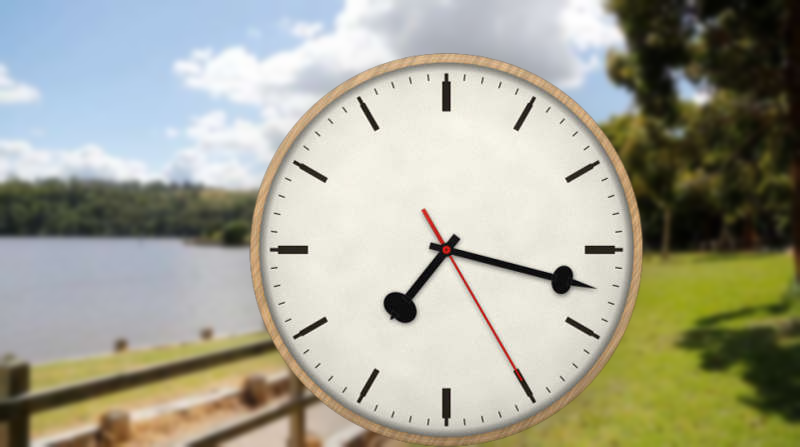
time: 7:17:25
